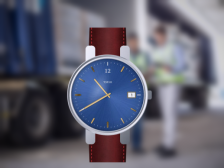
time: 10:40
